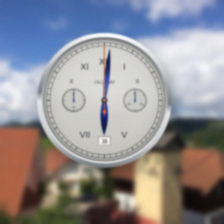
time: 6:01
